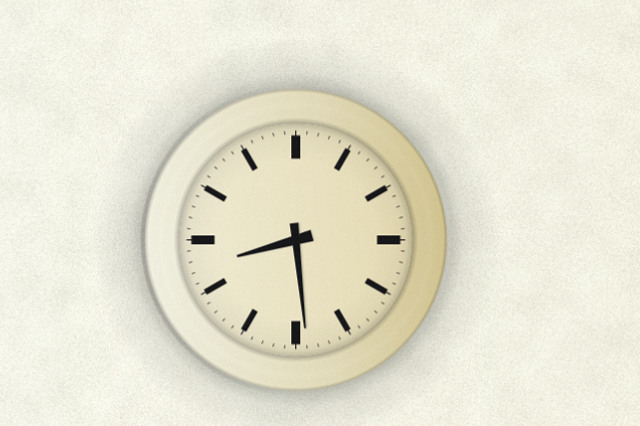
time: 8:29
